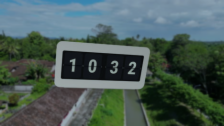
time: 10:32
